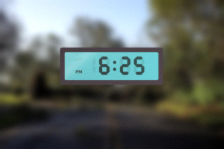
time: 6:25
